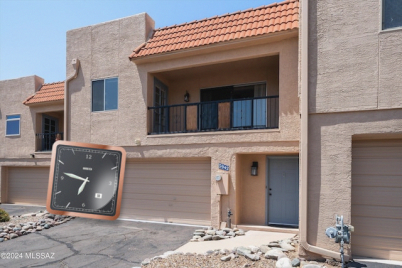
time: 6:47
